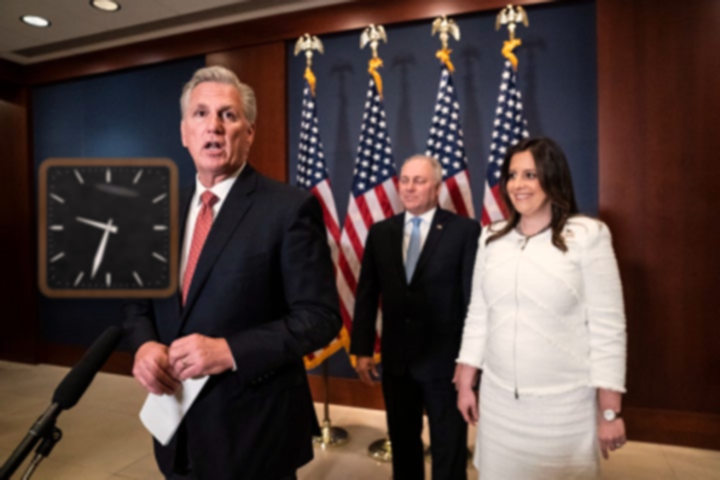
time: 9:33
